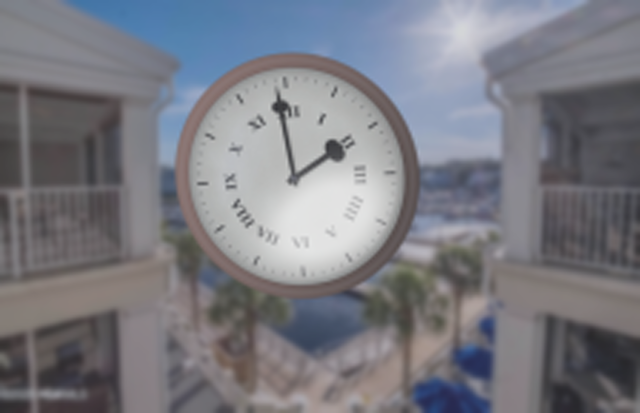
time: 1:59
